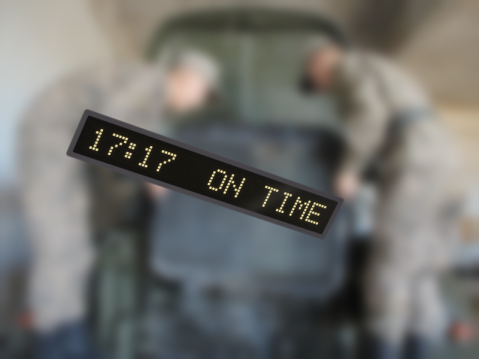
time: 17:17
